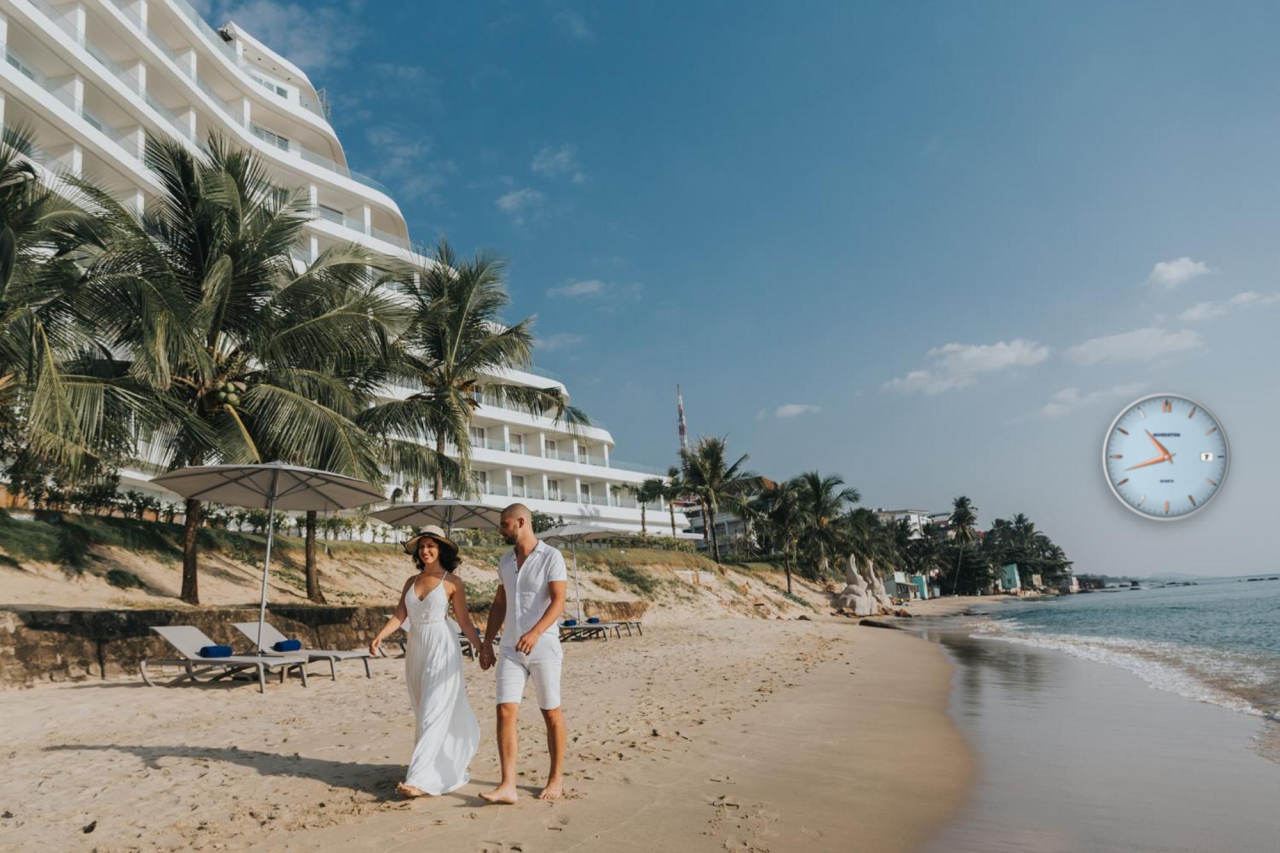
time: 10:42
